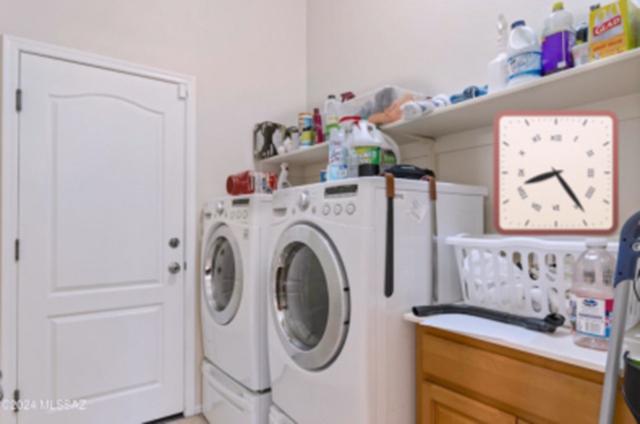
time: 8:24
